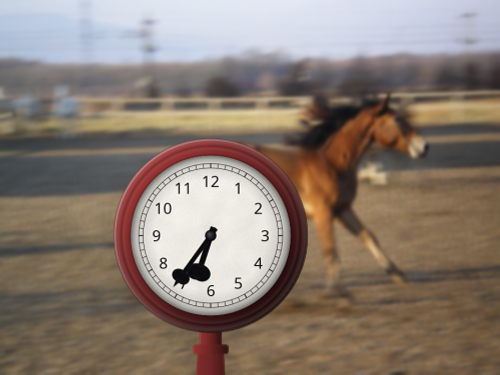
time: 6:36
